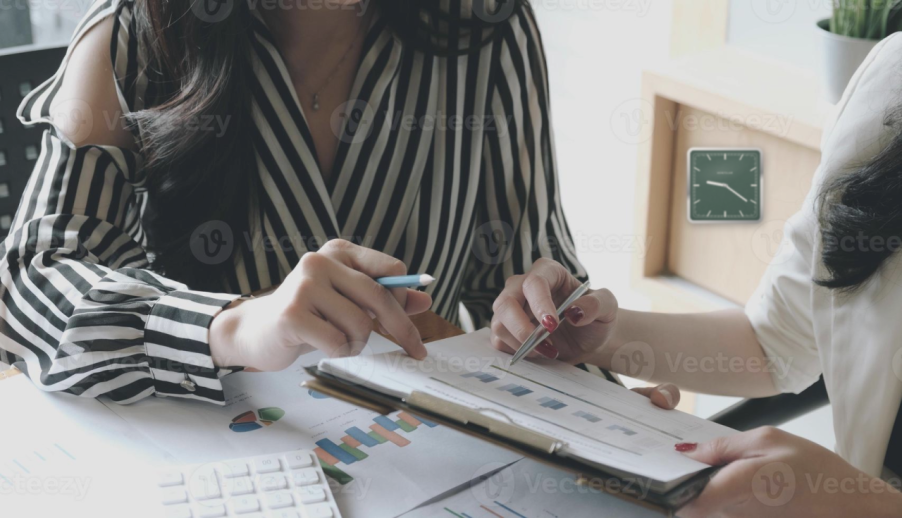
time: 9:21
